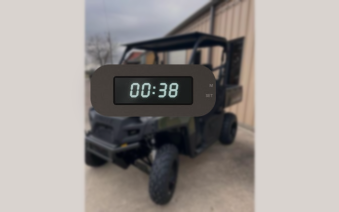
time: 0:38
